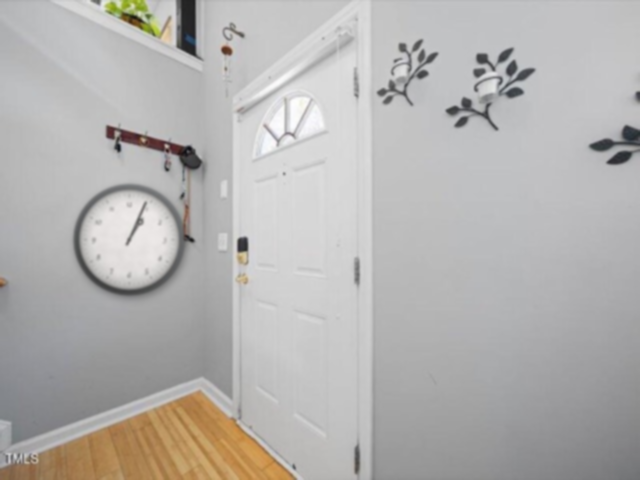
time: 1:04
